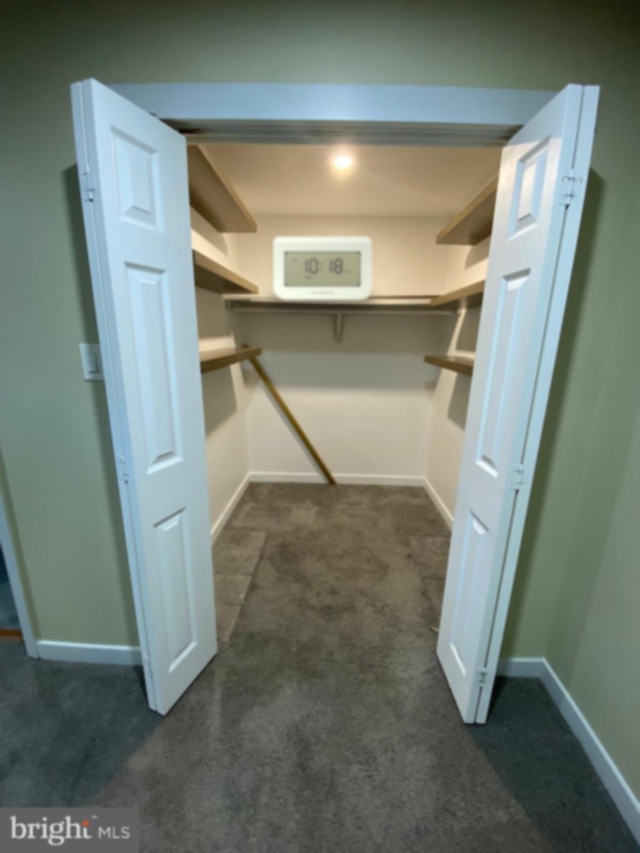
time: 10:18
